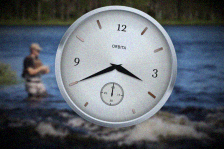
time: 3:40
